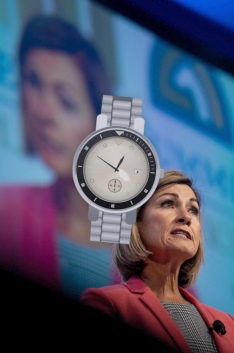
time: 12:50
